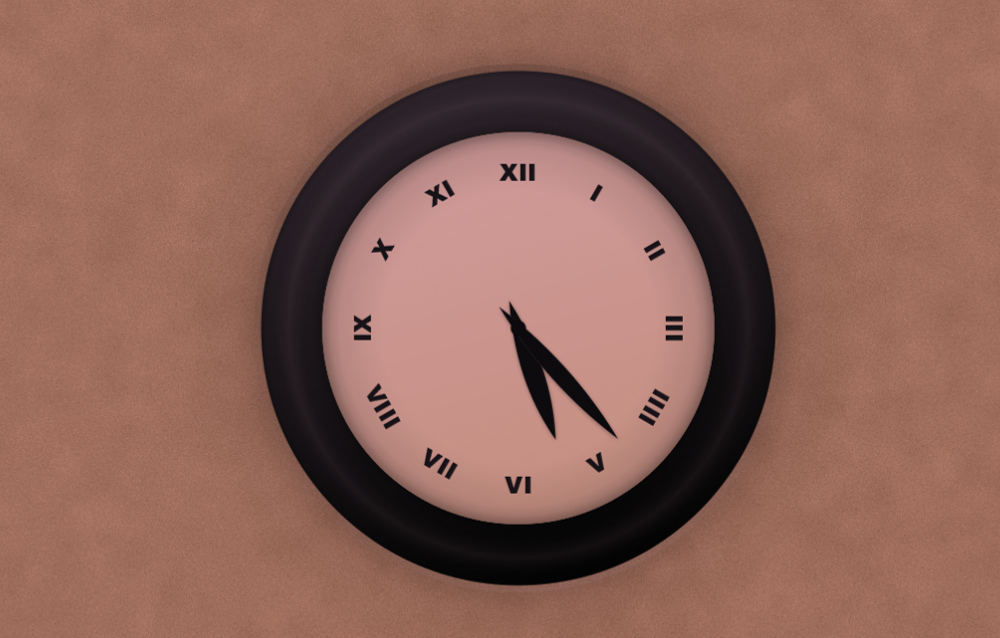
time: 5:23
